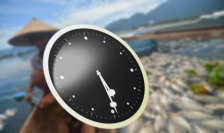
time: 5:29
